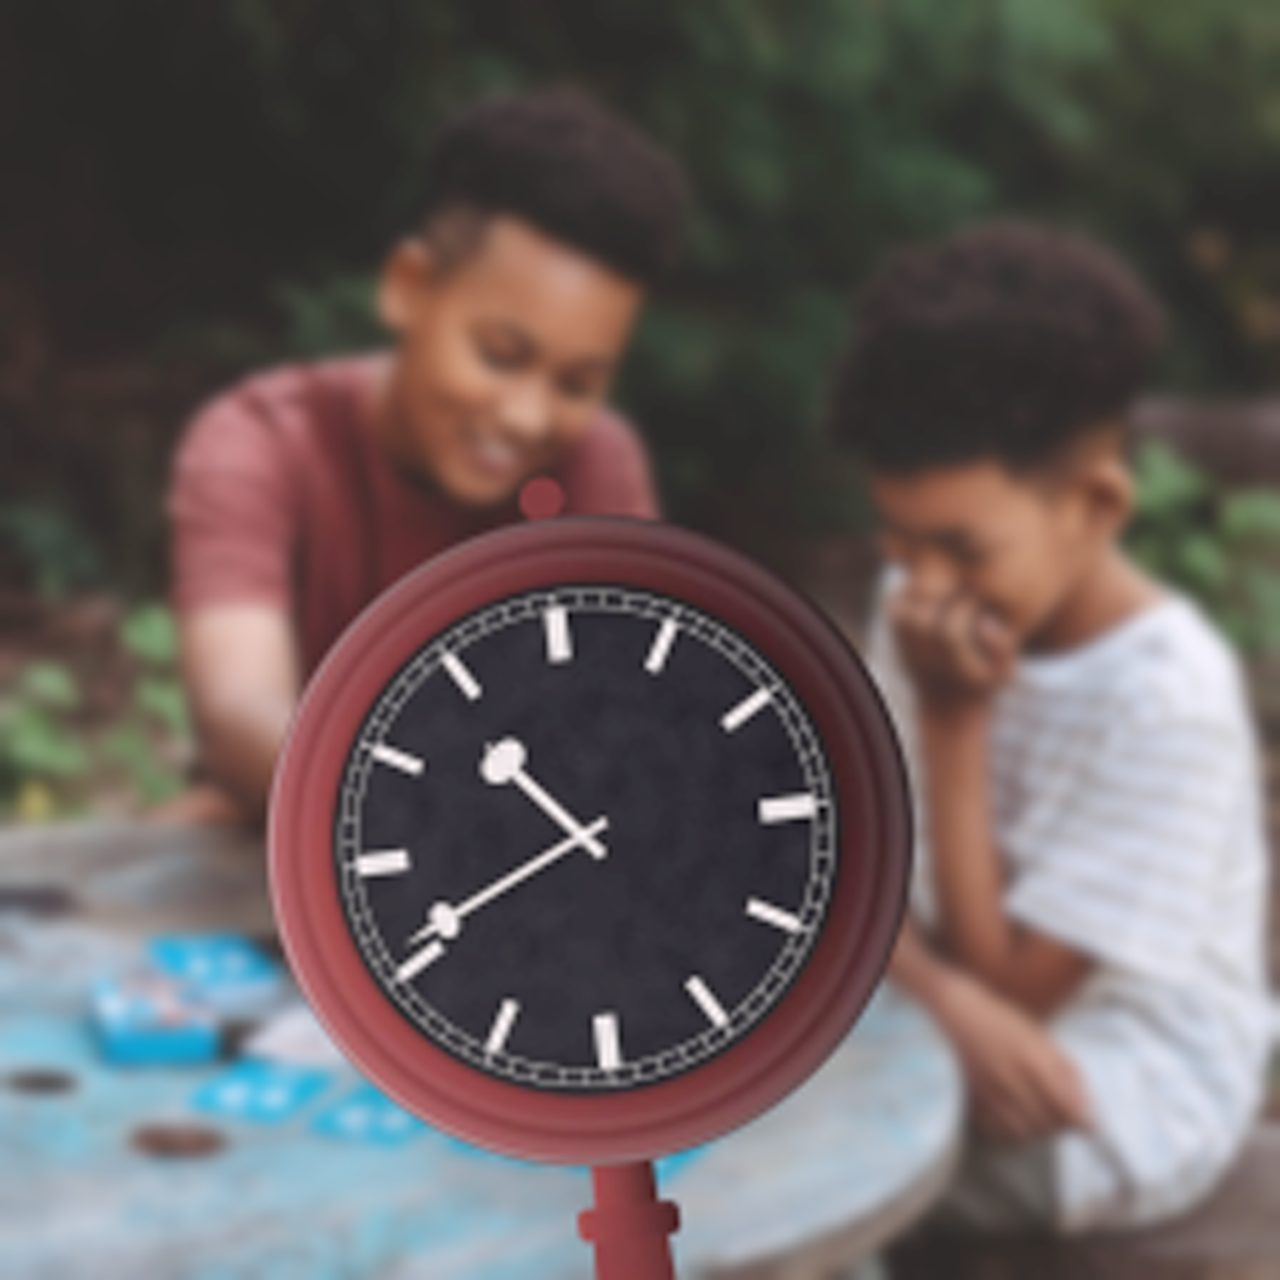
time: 10:41
